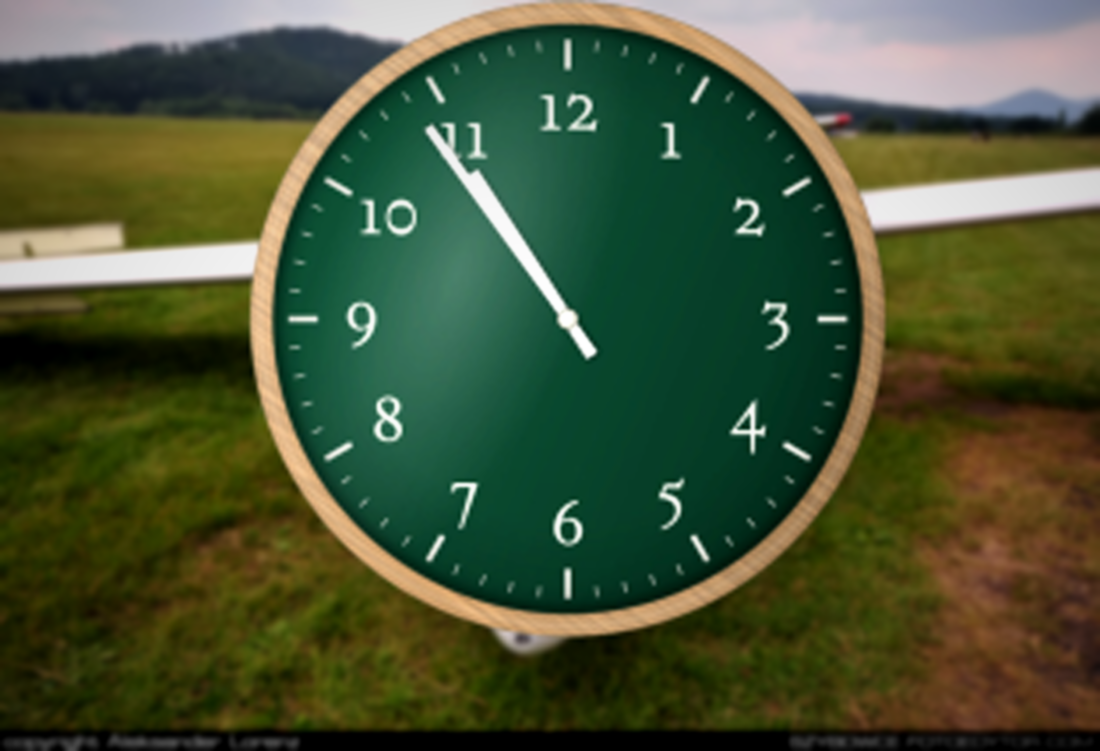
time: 10:54
